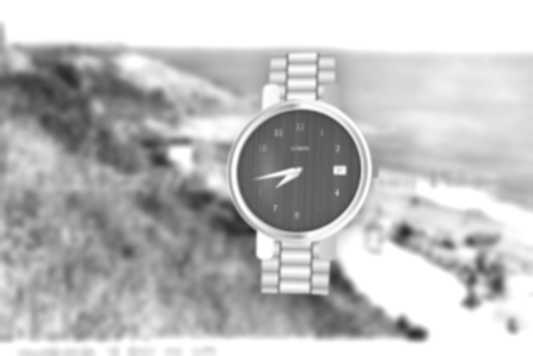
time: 7:43
